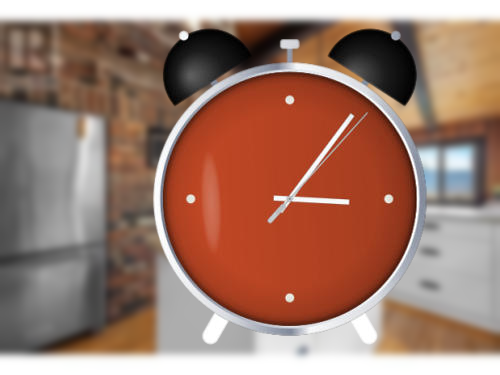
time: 3:06:07
